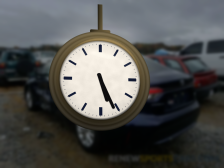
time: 5:26
